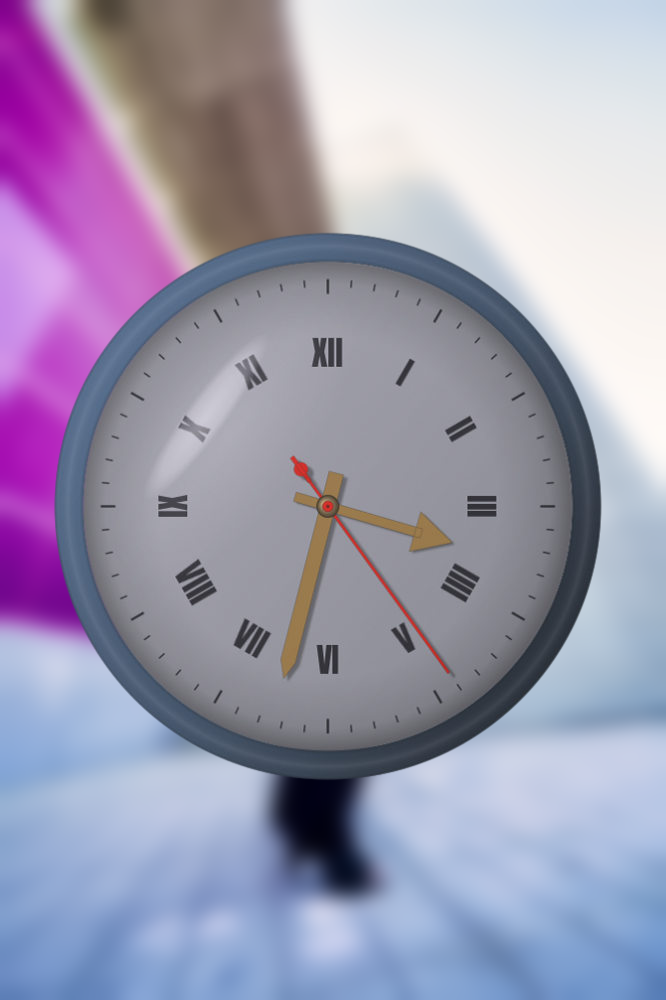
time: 3:32:24
